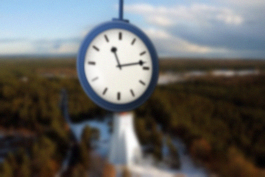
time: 11:13
